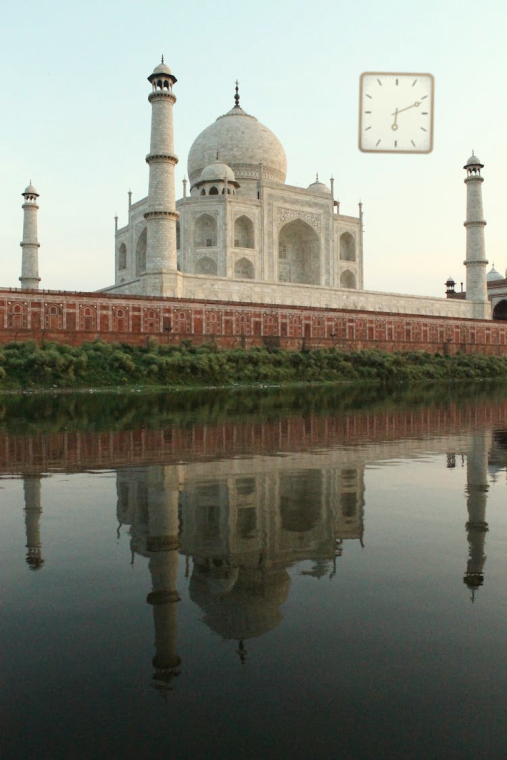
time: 6:11
